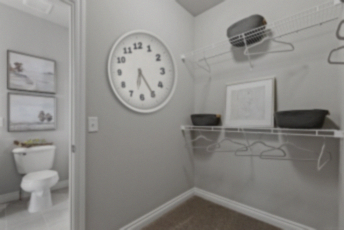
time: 6:25
